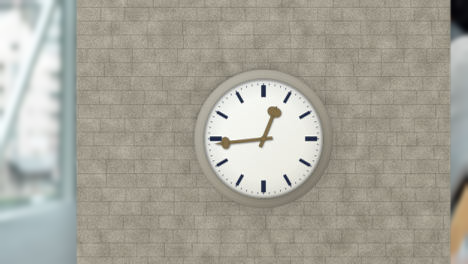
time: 12:44
